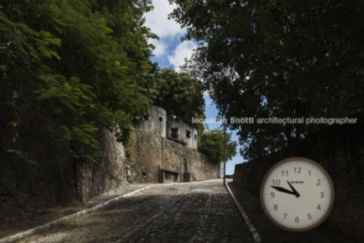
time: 10:48
